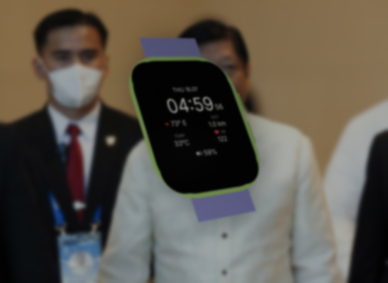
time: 4:59
